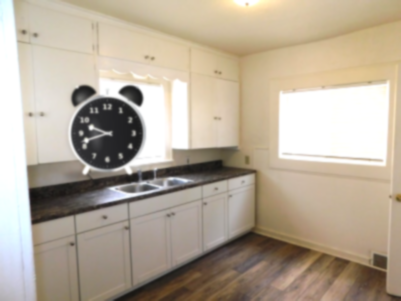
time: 9:42
